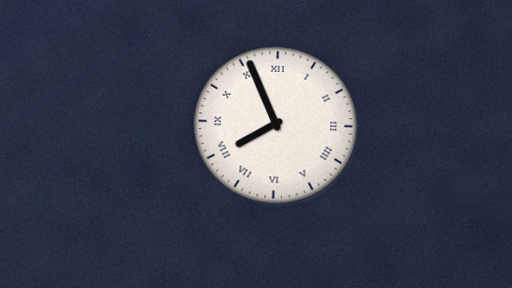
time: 7:56
